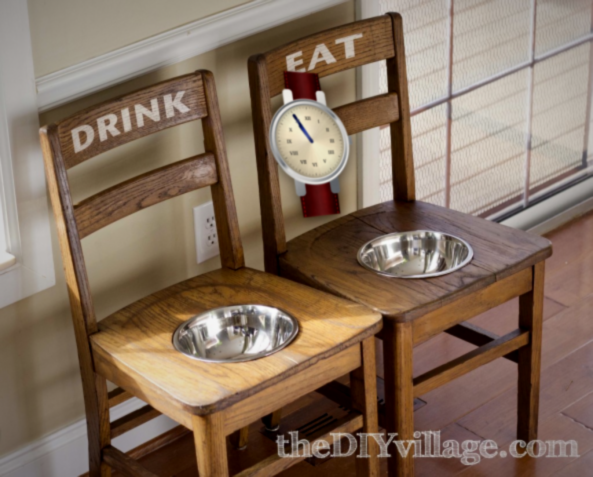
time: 10:55
